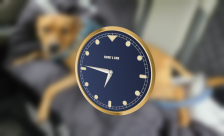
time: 6:46
